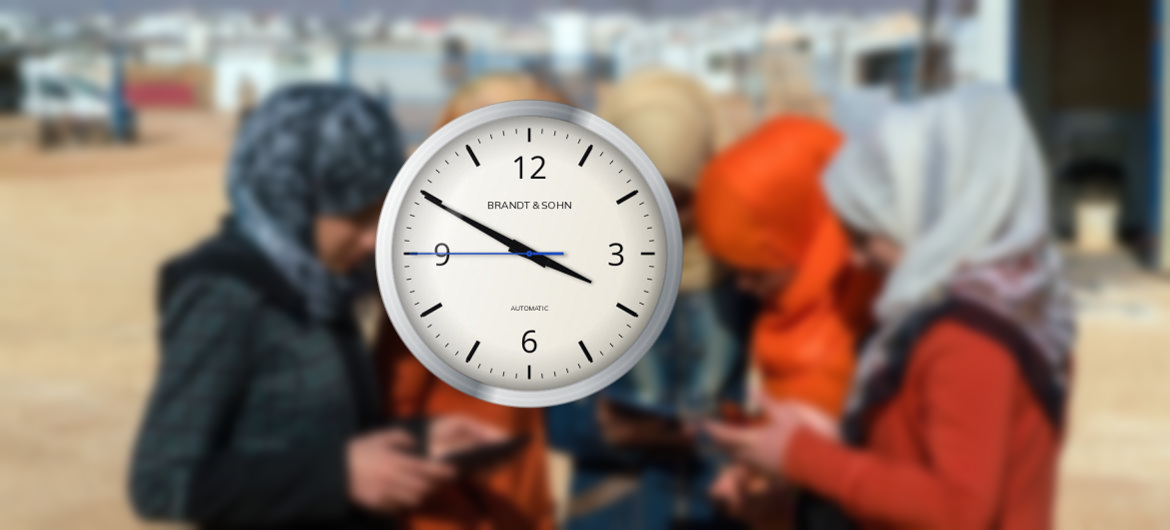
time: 3:49:45
